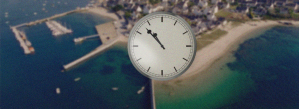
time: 10:53
